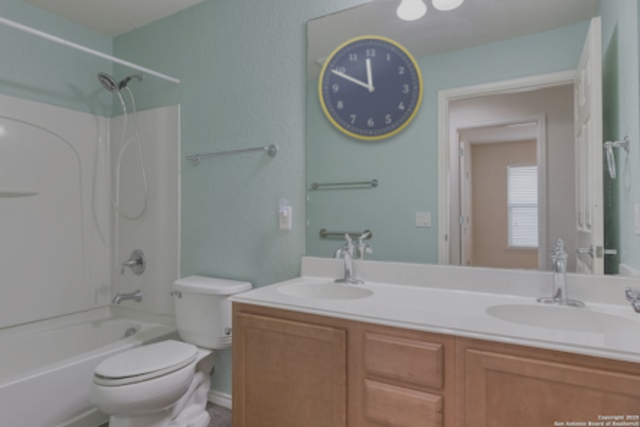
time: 11:49
